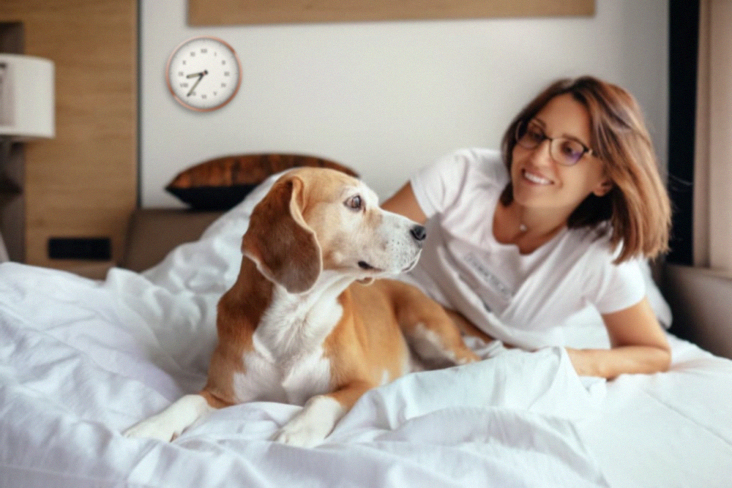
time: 8:36
